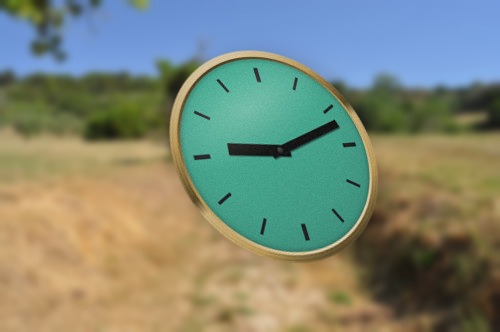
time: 9:12
